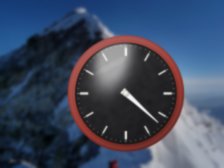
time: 4:22
